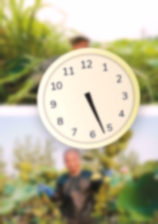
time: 5:27
